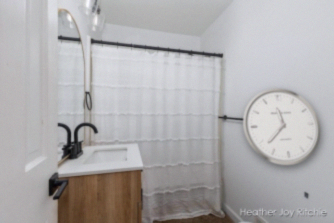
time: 11:38
